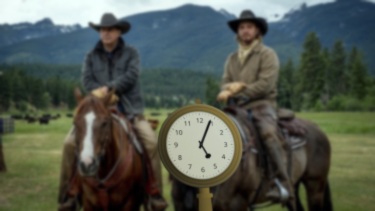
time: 5:04
